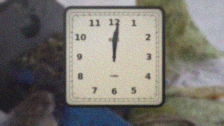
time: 12:01
